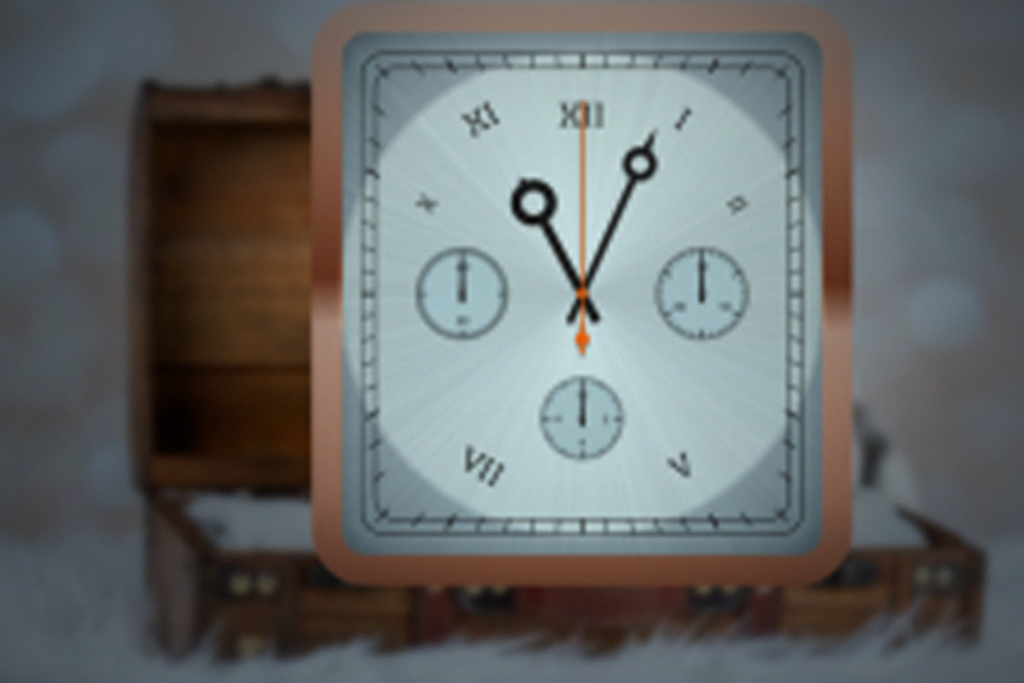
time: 11:04
